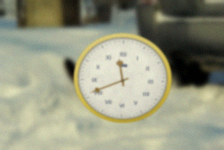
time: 11:41
